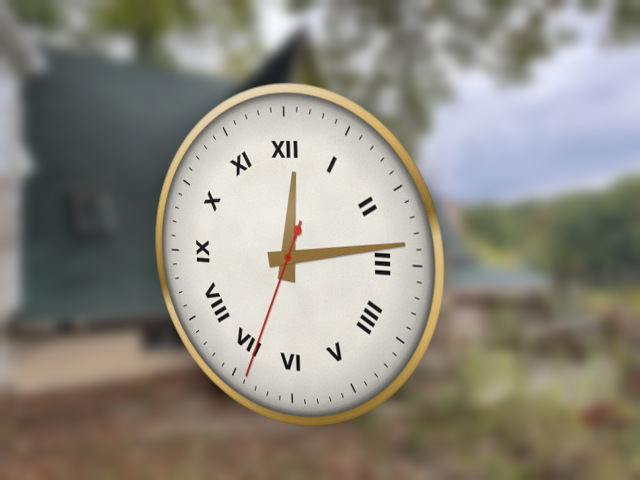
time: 12:13:34
